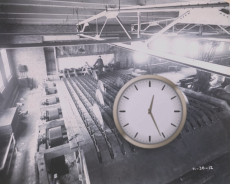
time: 12:26
